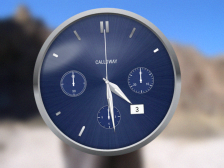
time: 4:29
